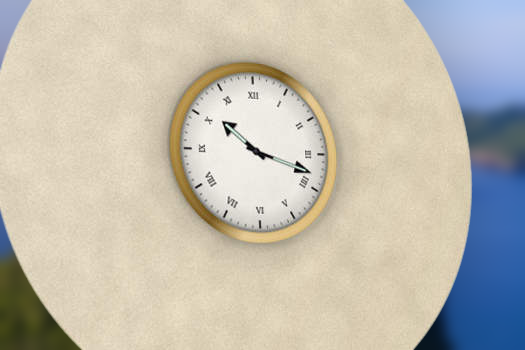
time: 10:18
